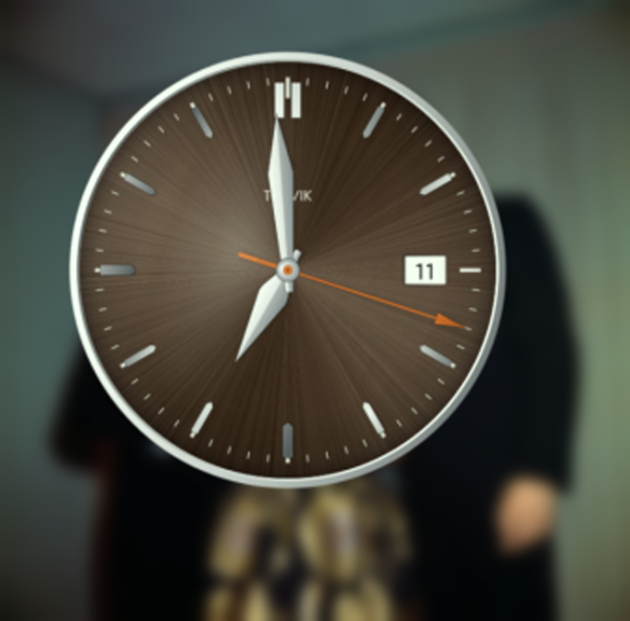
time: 6:59:18
